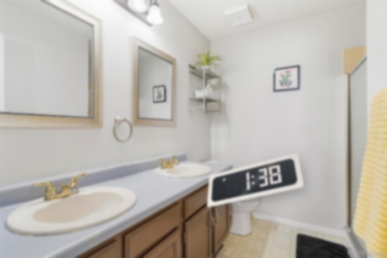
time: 1:38
